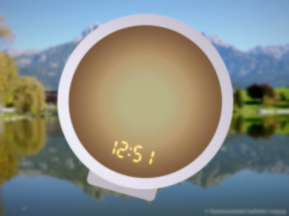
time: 12:51
